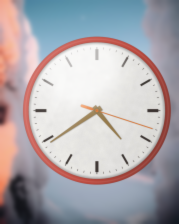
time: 4:39:18
